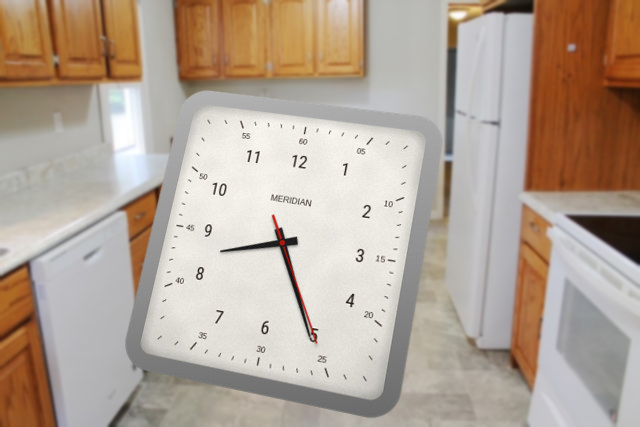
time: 8:25:25
